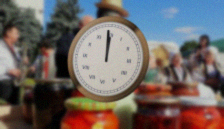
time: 11:59
